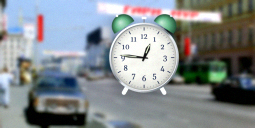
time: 12:46
